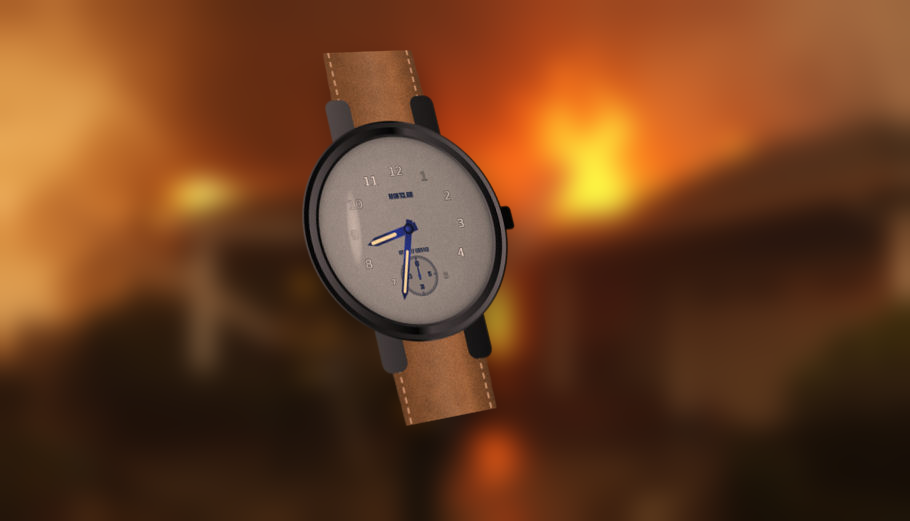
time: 8:33
